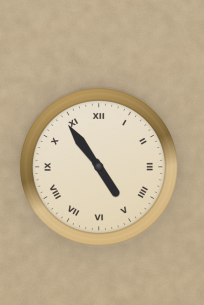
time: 4:54
